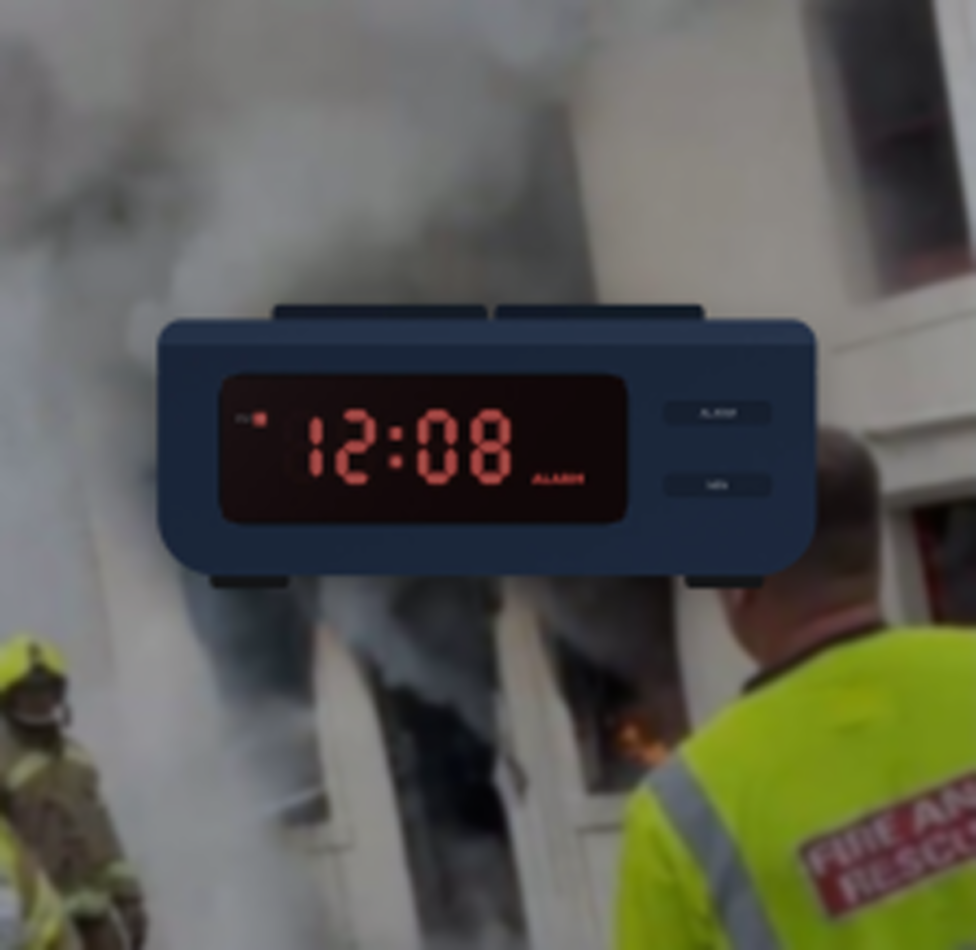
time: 12:08
